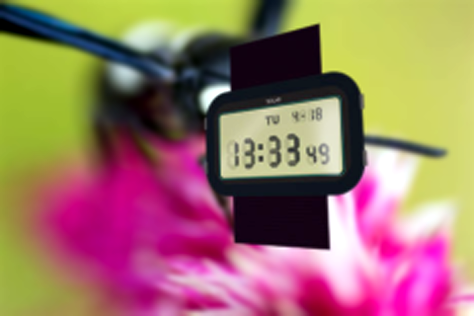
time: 13:33:49
